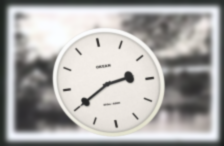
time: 2:40
